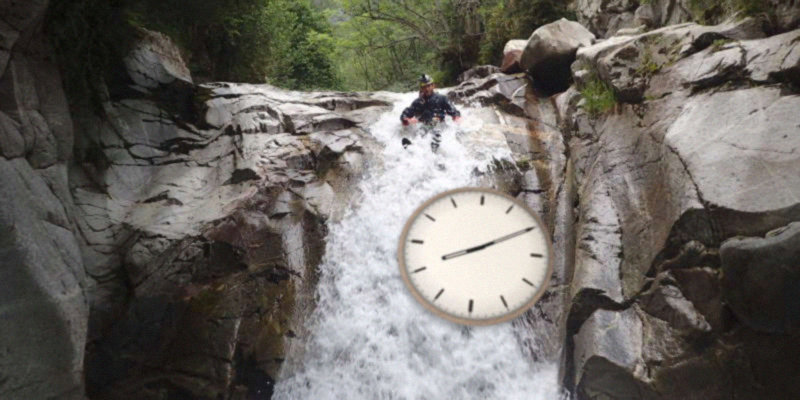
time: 8:10
